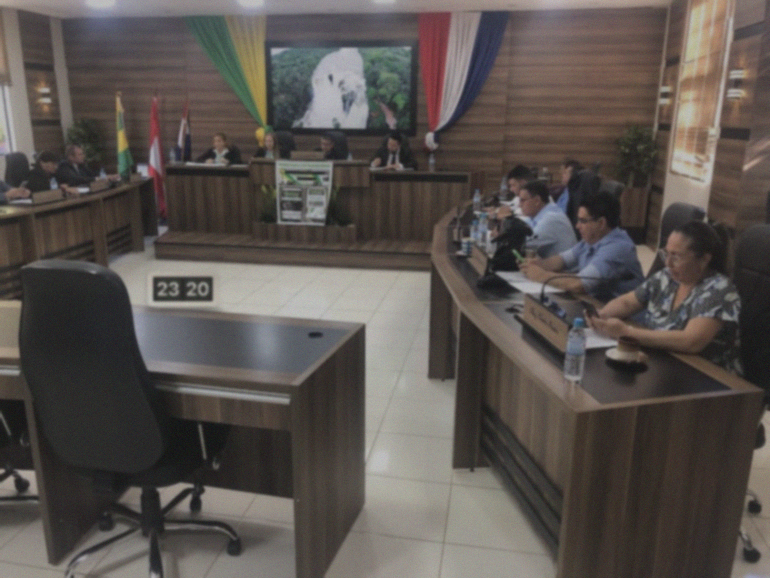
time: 23:20
